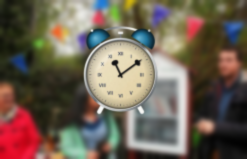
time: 11:09
